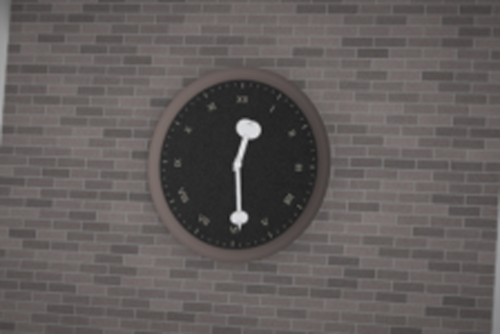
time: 12:29
